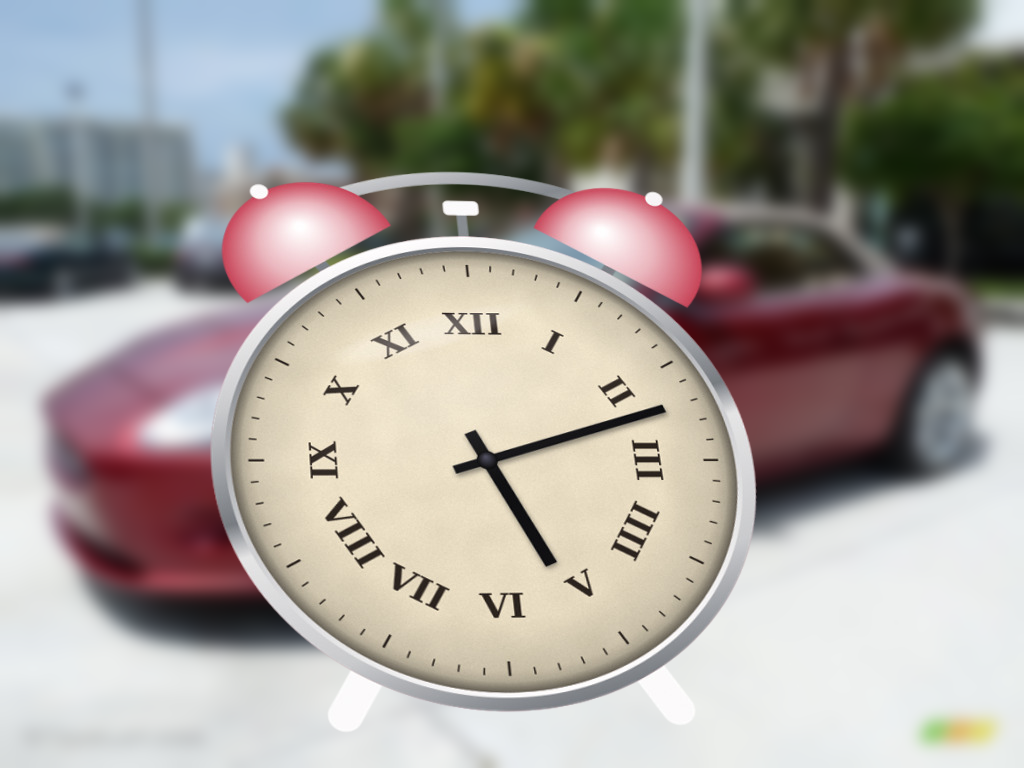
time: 5:12
